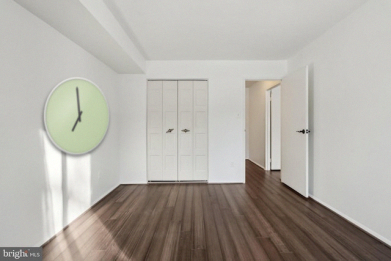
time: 6:59
